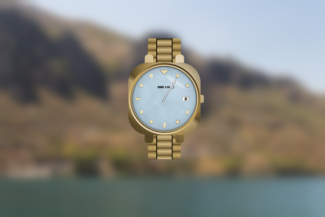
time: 1:05
